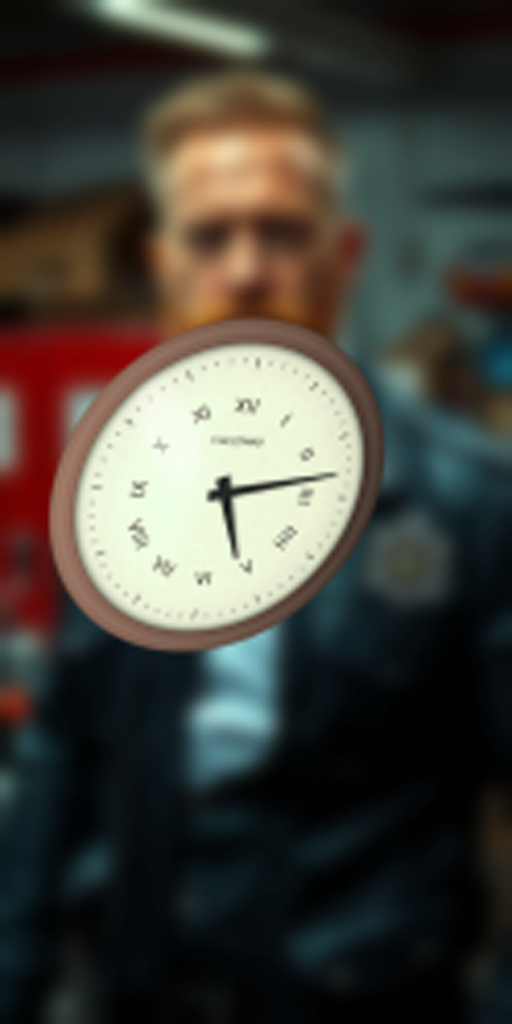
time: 5:13
